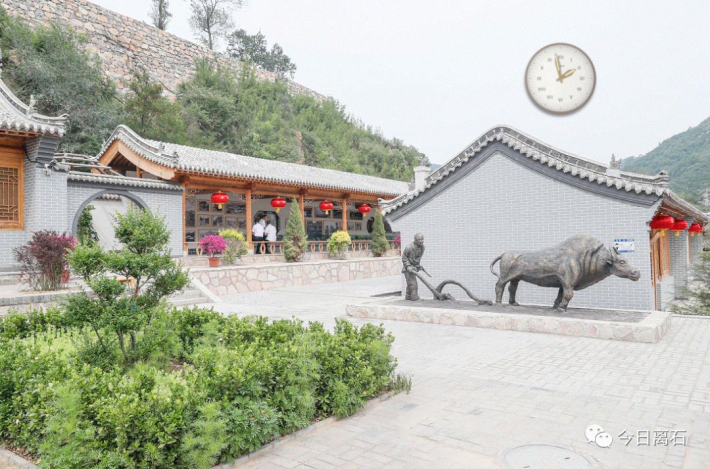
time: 1:58
